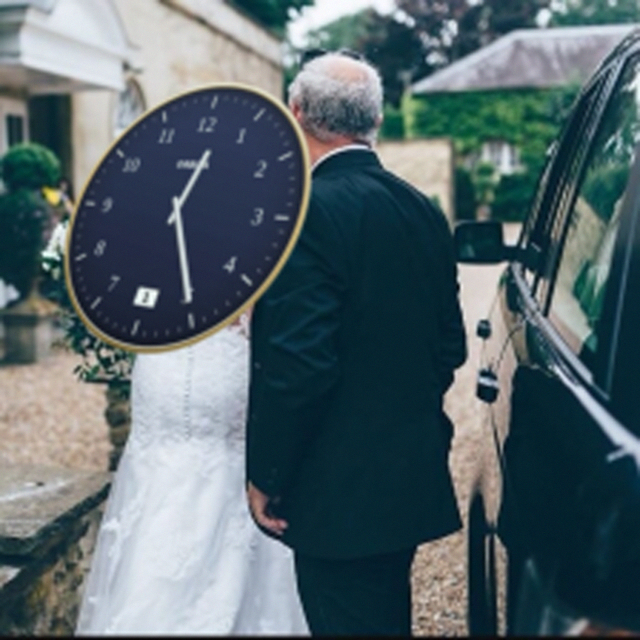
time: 12:25
